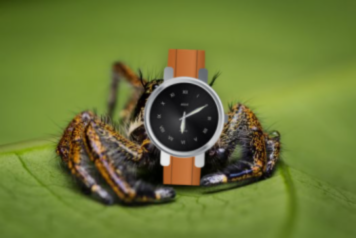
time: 6:10
